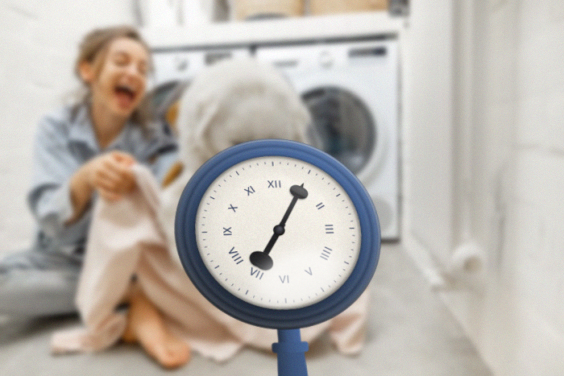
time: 7:05
